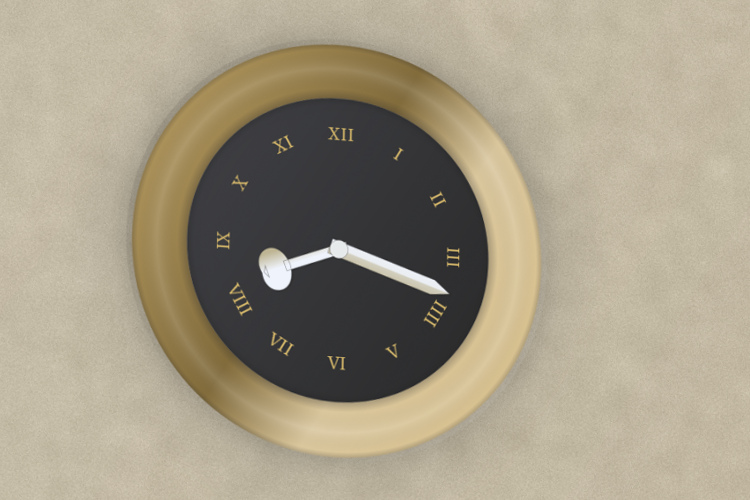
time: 8:18
